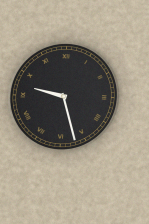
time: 9:27
